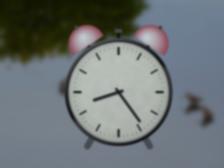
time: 8:24
